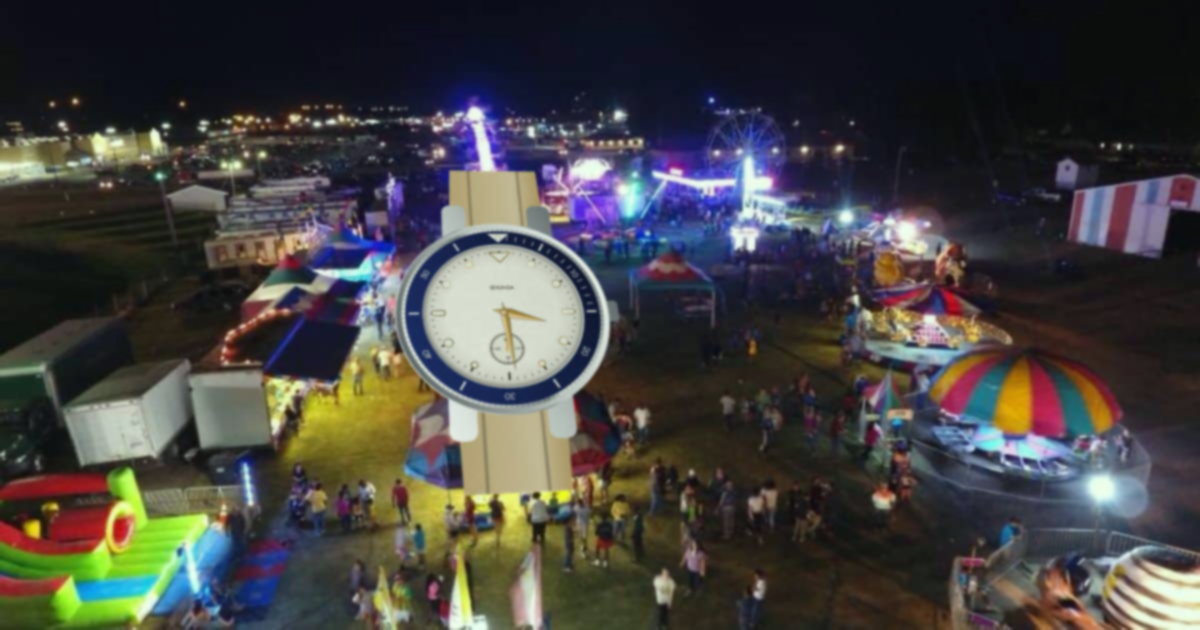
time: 3:29
